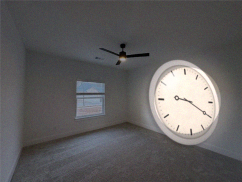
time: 9:20
